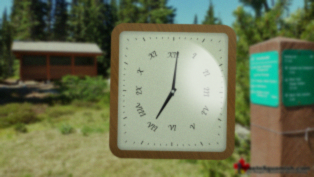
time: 7:01
